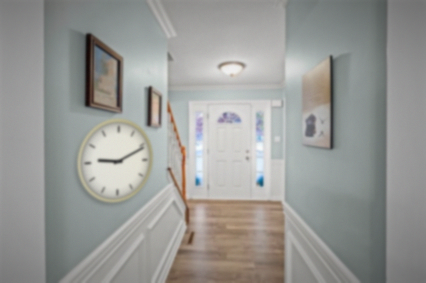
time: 9:11
